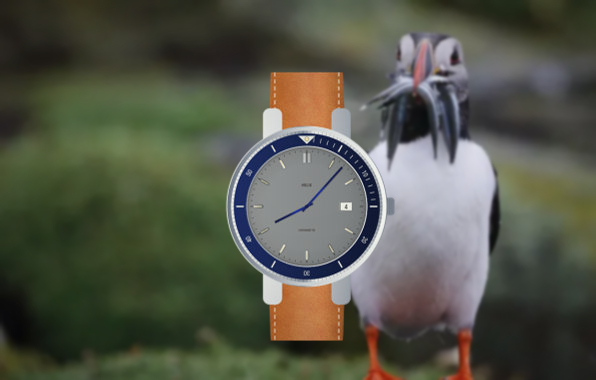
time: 8:07
